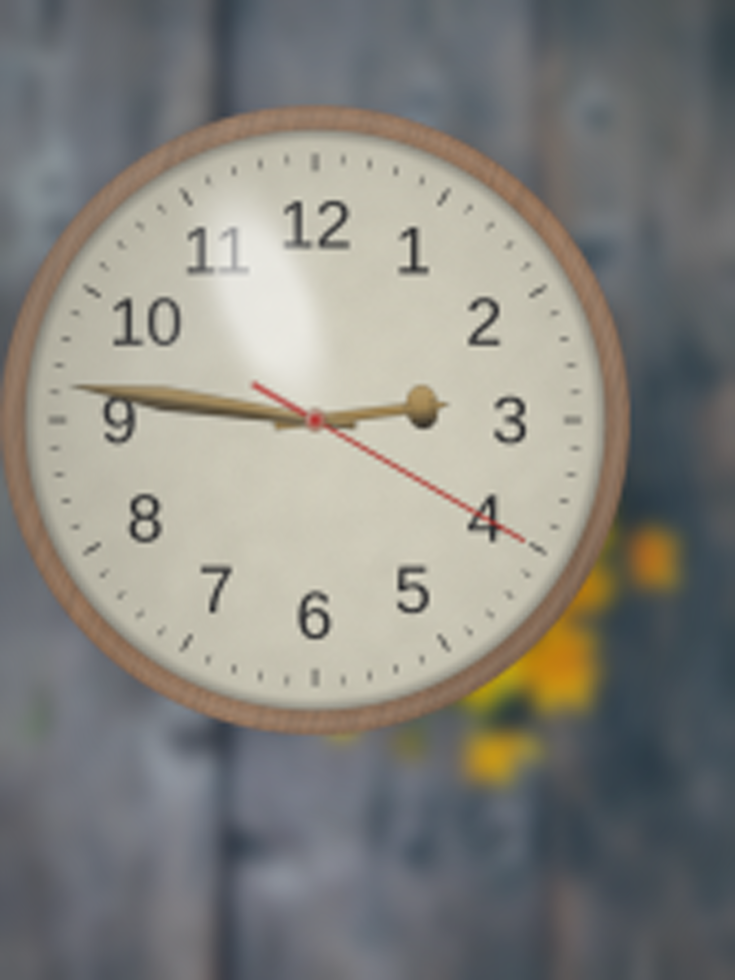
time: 2:46:20
